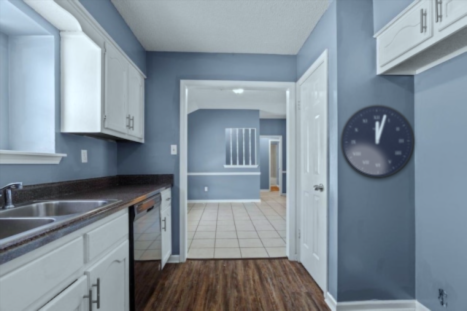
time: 12:03
